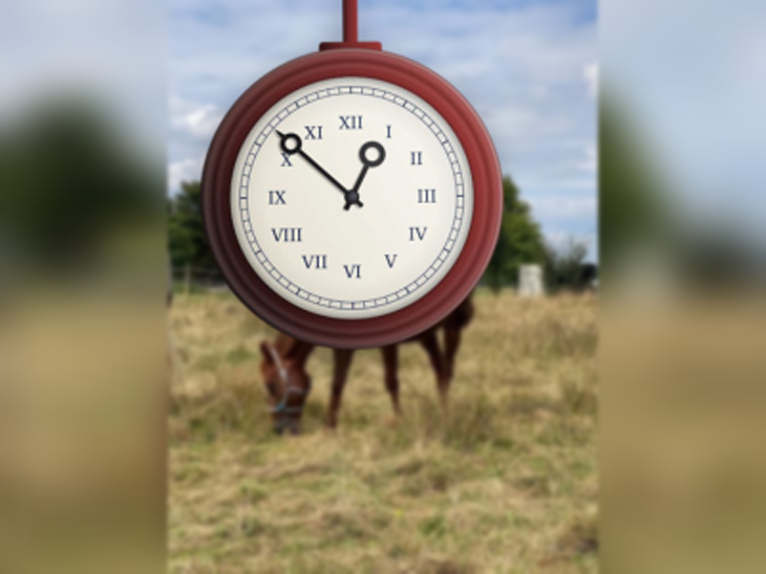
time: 12:52
